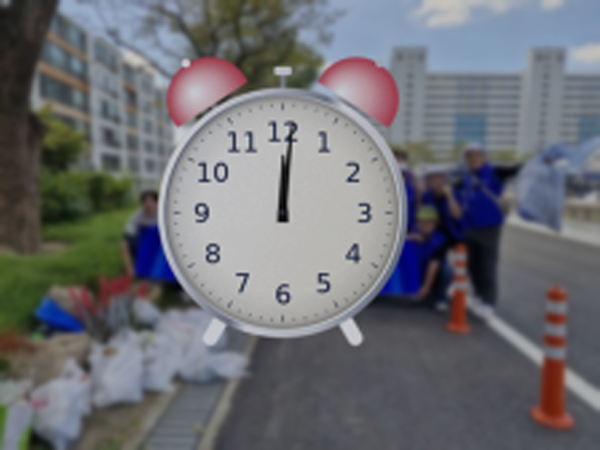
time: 12:01
